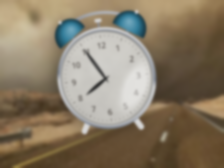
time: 7:55
